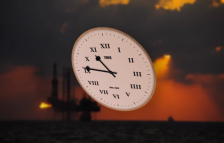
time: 10:46
